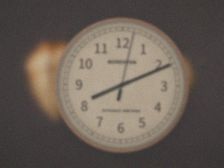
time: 8:11:02
